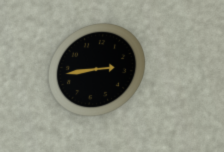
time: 2:43
